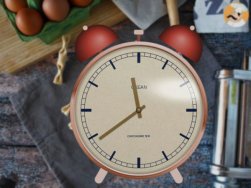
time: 11:39
